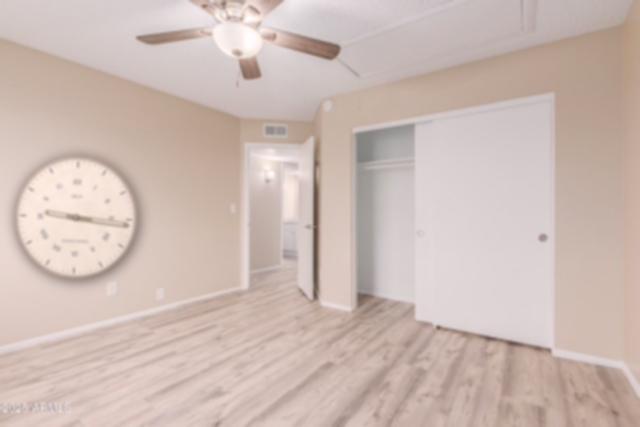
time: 9:16
